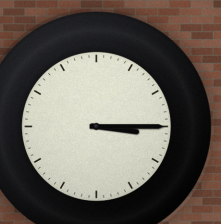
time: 3:15
